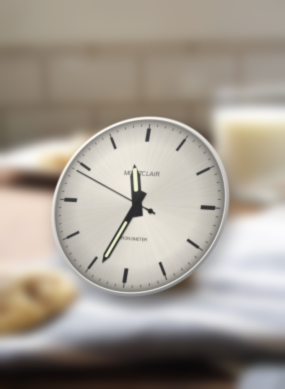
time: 11:33:49
